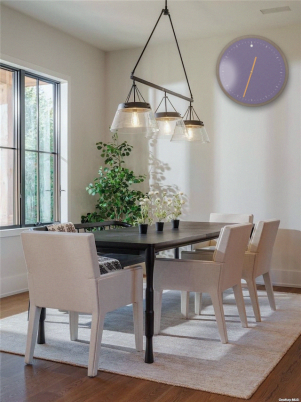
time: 12:33
